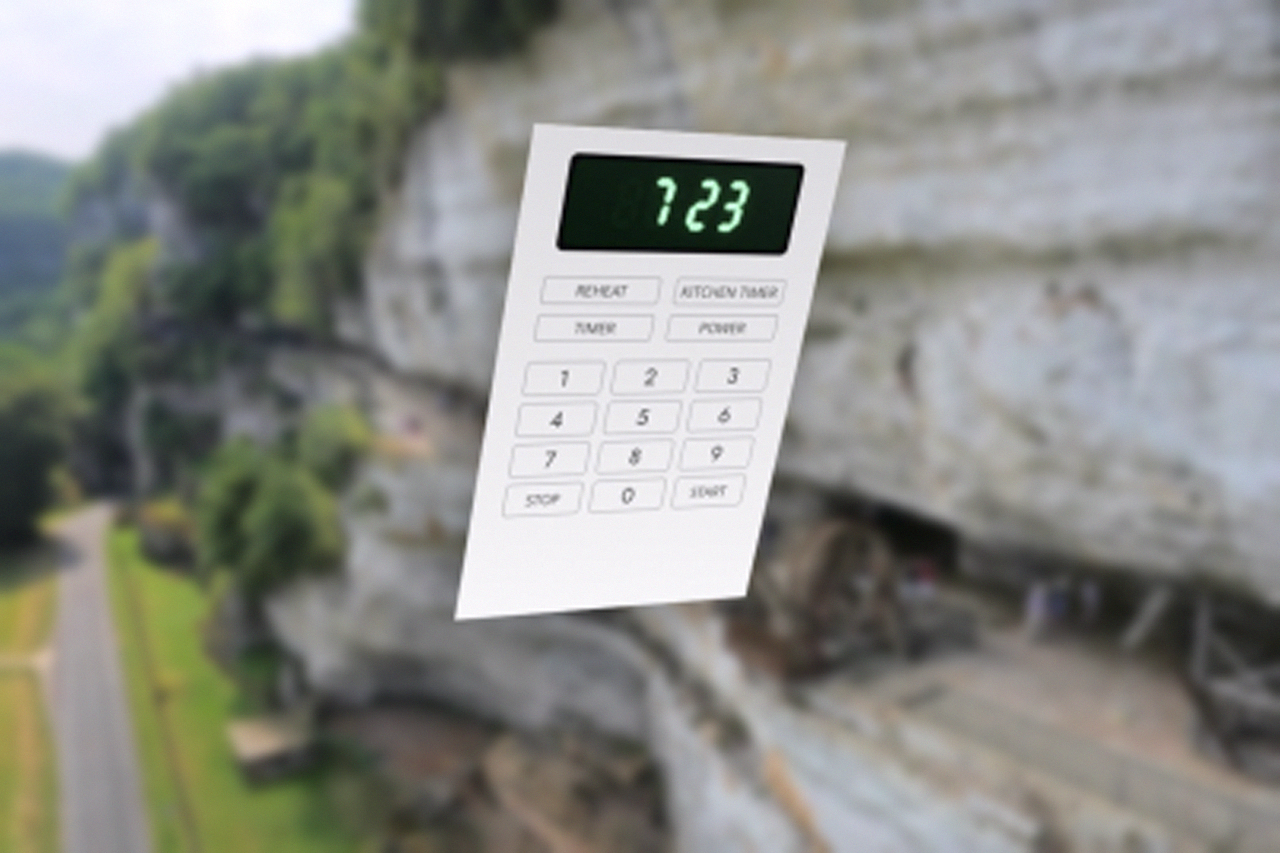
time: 7:23
